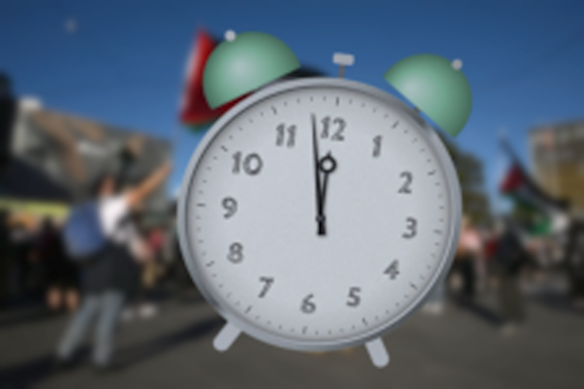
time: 11:58
